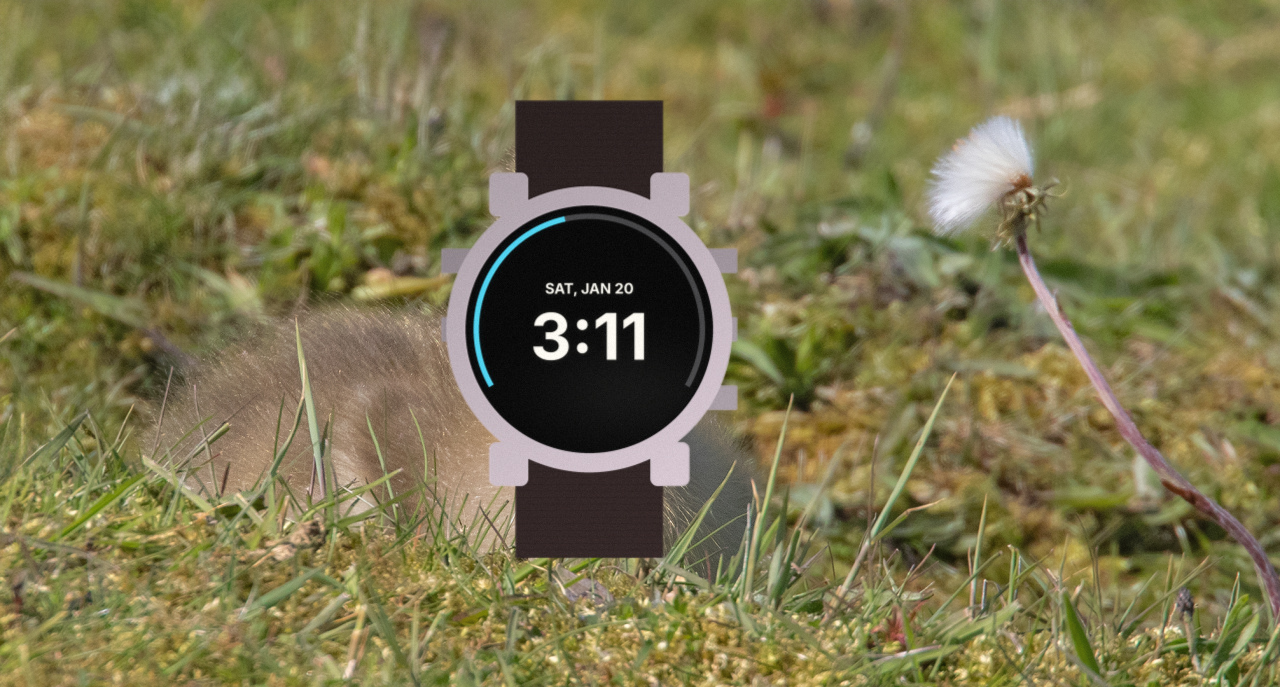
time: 3:11
